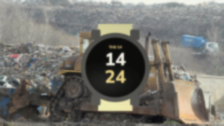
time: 14:24
